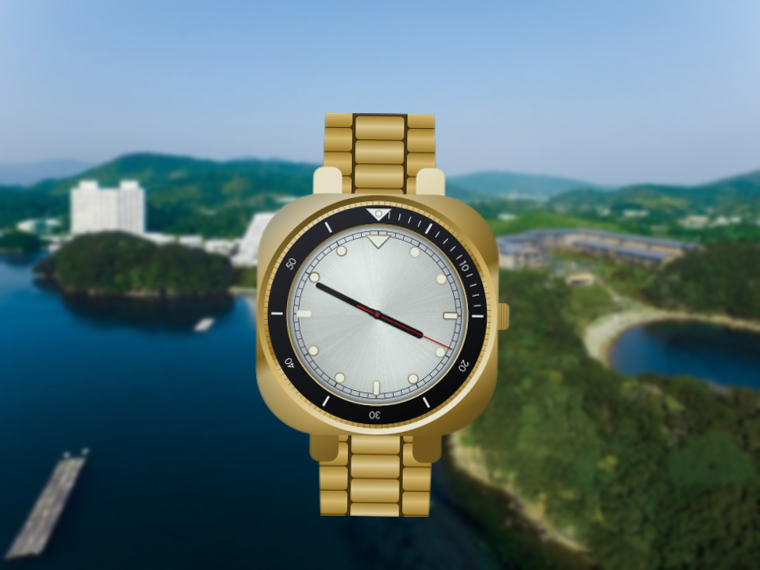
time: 3:49:19
